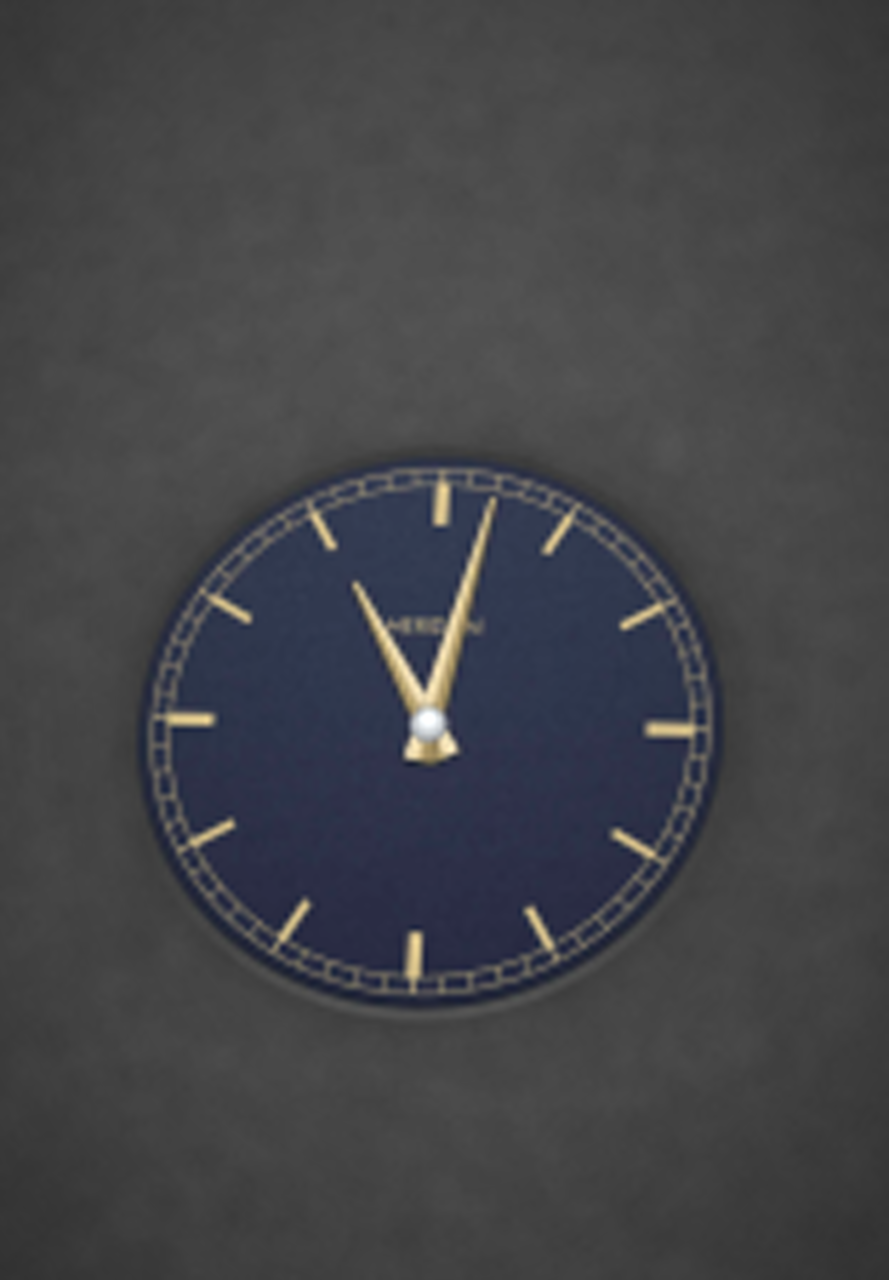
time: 11:02
